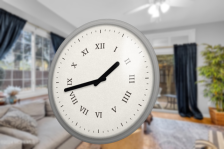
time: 1:43
